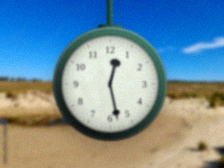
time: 12:28
